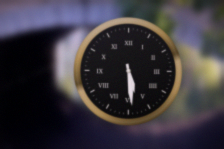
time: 5:29
